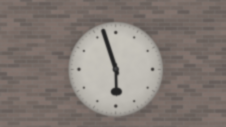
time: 5:57
